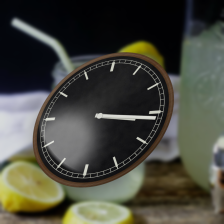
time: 3:16
